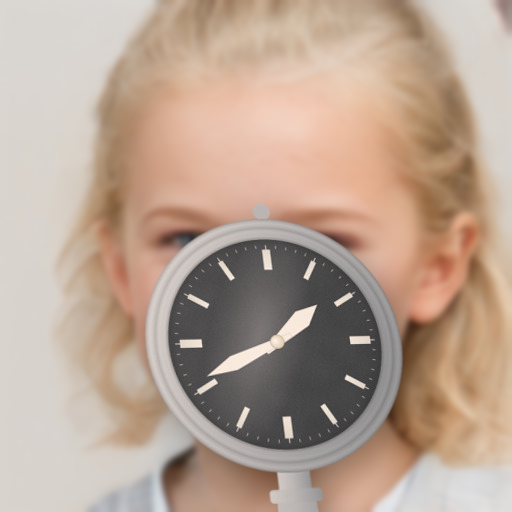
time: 1:41
